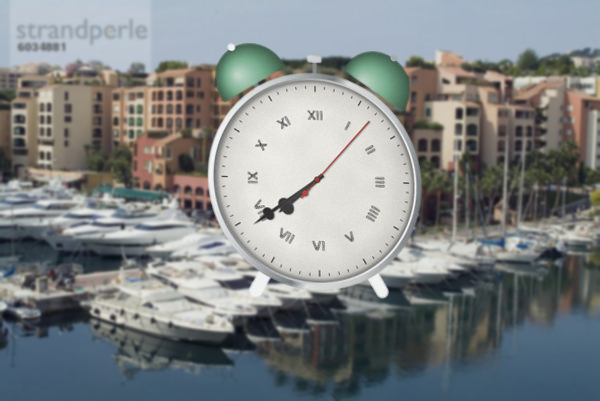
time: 7:39:07
